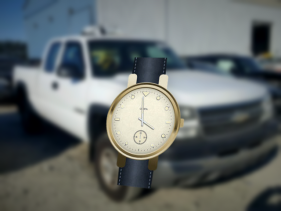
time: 3:59
